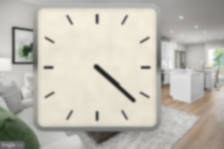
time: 4:22
